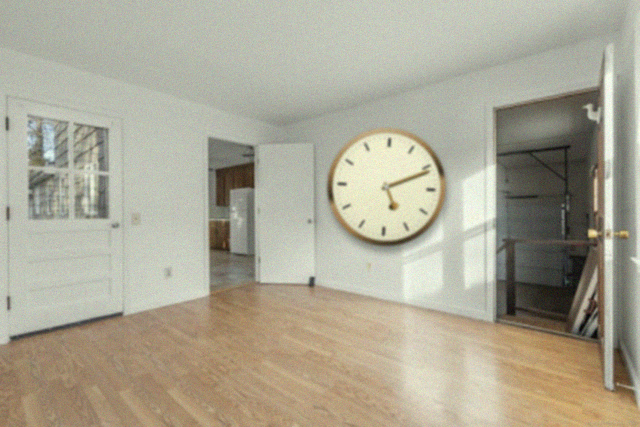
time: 5:11
